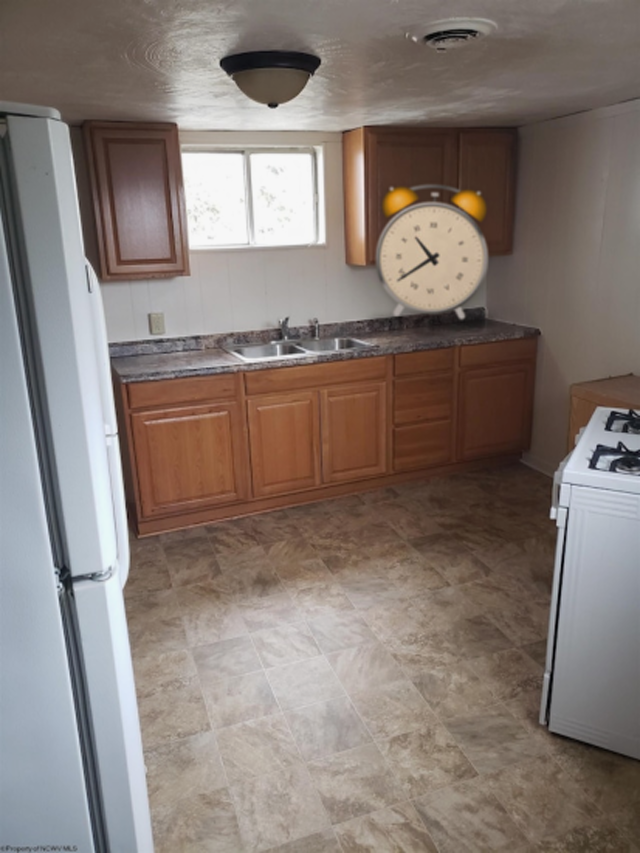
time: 10:39
